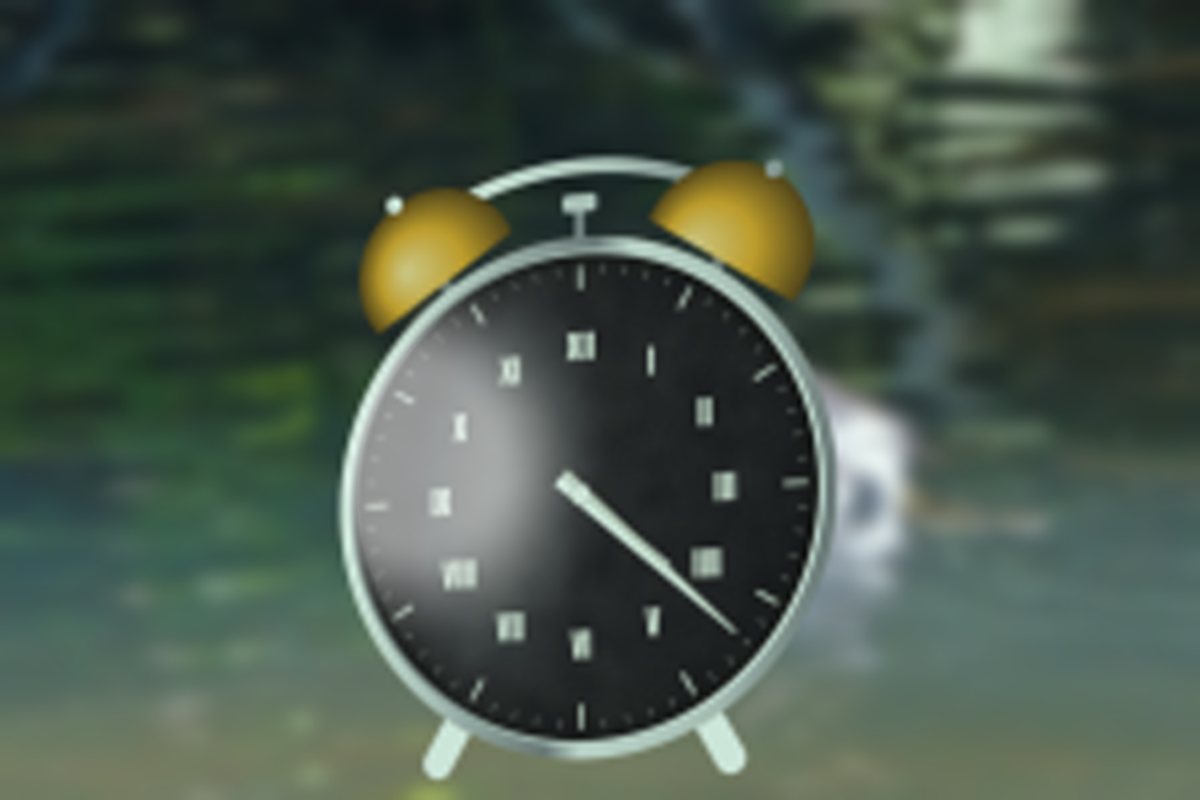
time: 4:22
